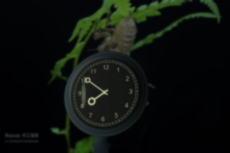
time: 7:51
